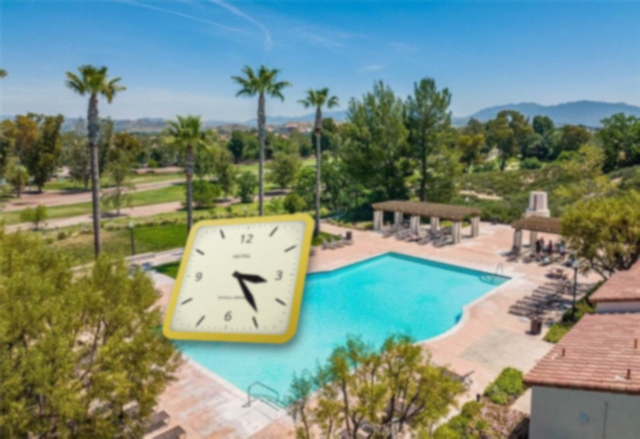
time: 3:24
